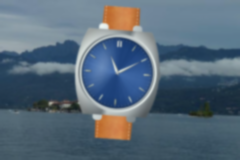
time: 11:10
